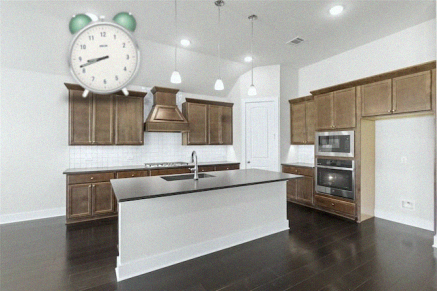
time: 8:42
